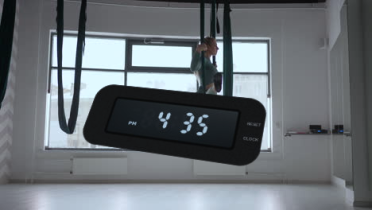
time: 4:35
